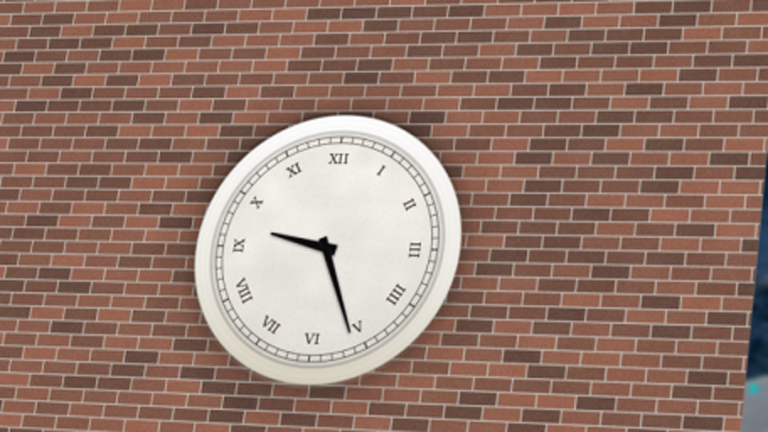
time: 9:26
